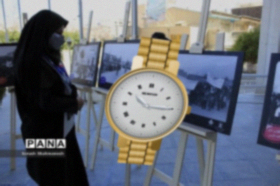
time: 10:15
